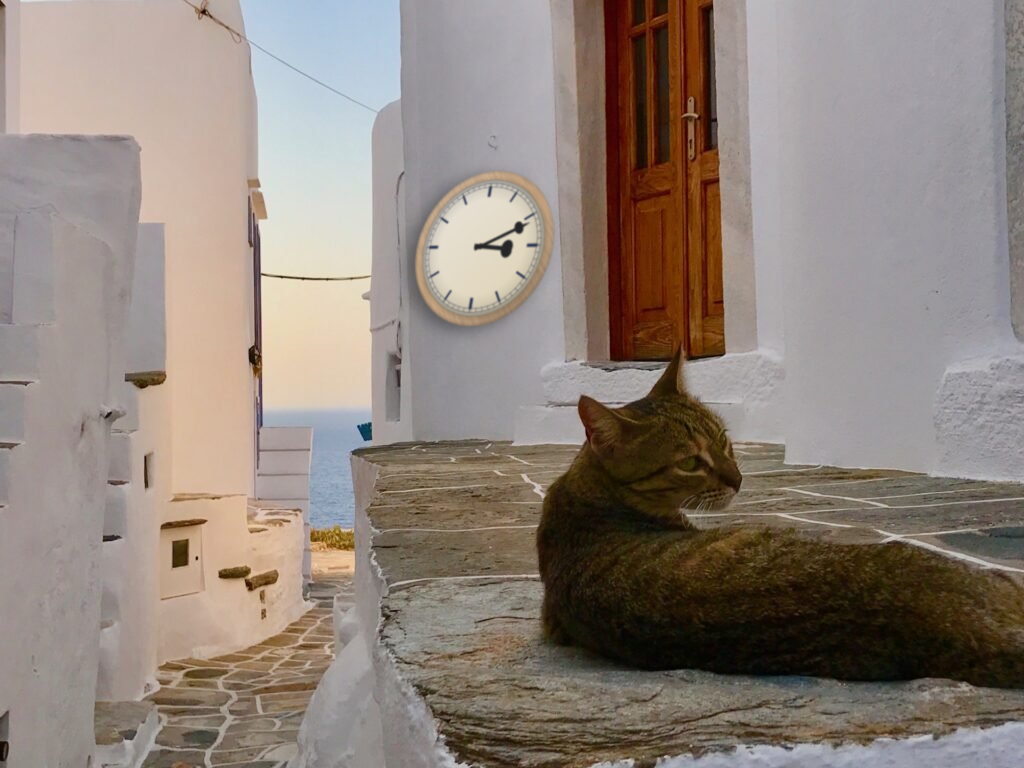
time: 3:11
